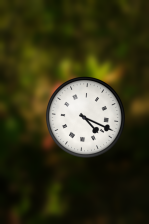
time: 5:23
